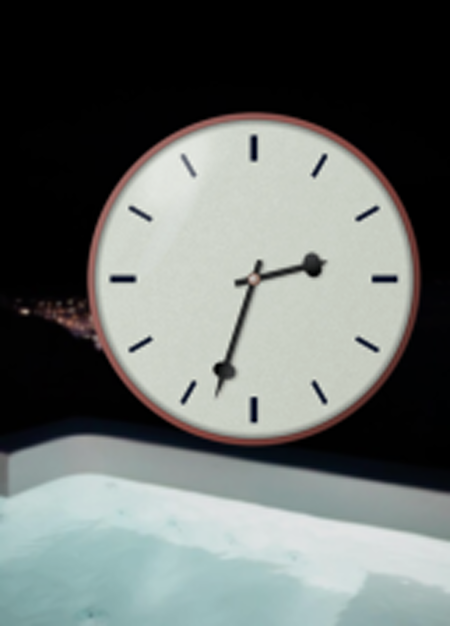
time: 2:33
